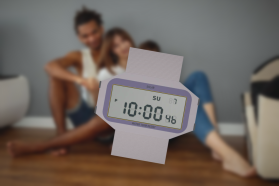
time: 10:00:46
